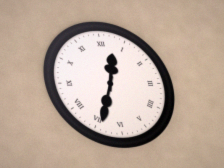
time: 12:34
